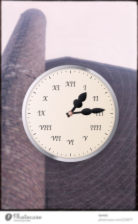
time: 1:14
